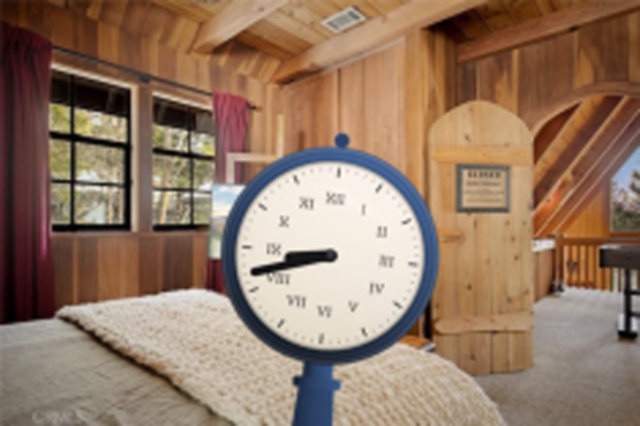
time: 8:42
